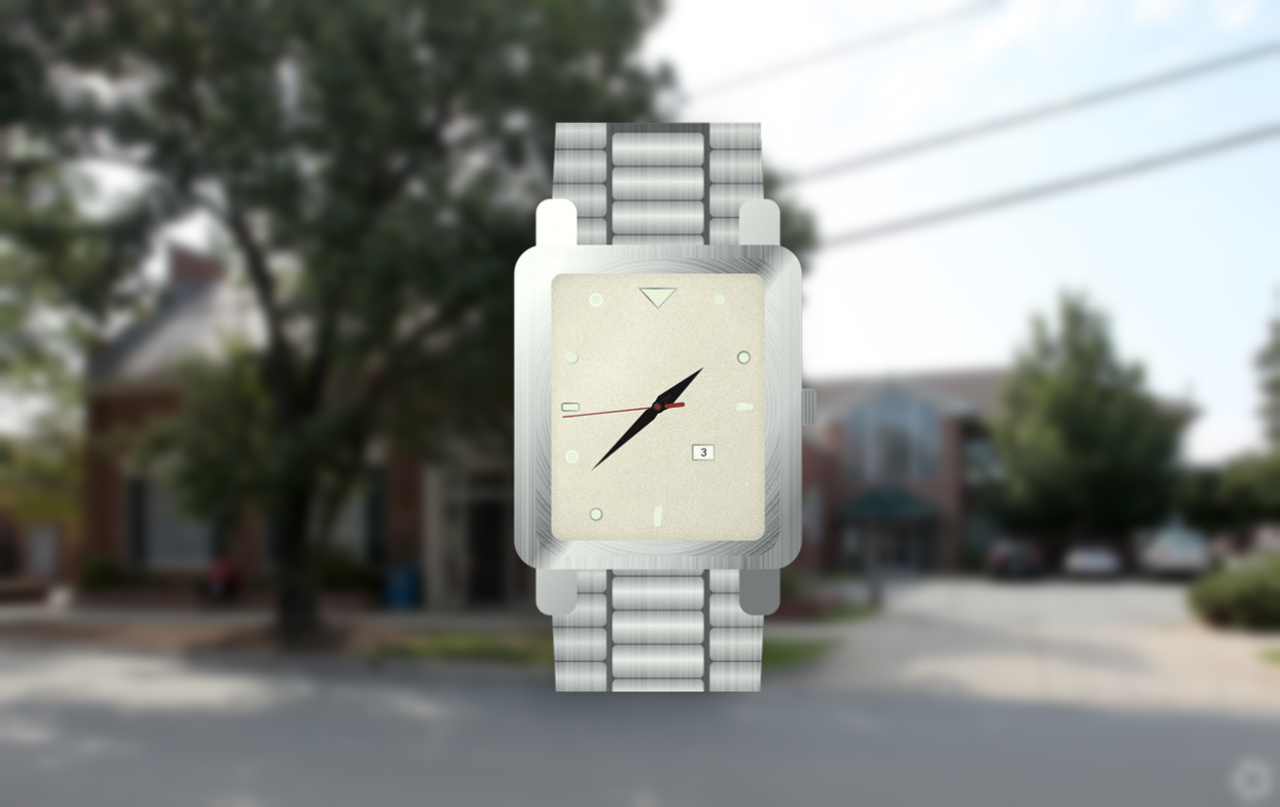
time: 1:37:44
